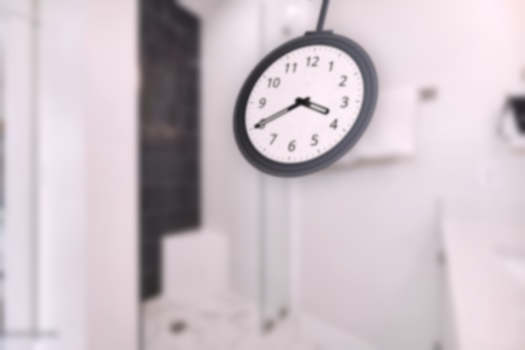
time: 3:40
